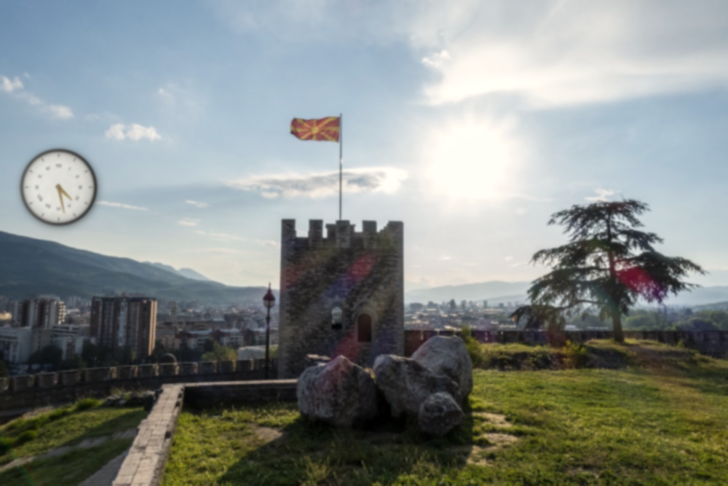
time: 4:28
